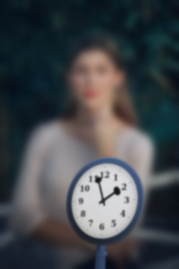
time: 1:57
